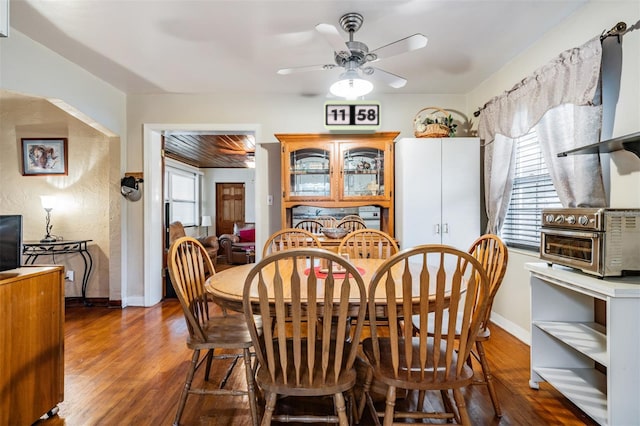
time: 11:58
